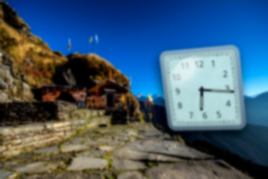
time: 6:16
